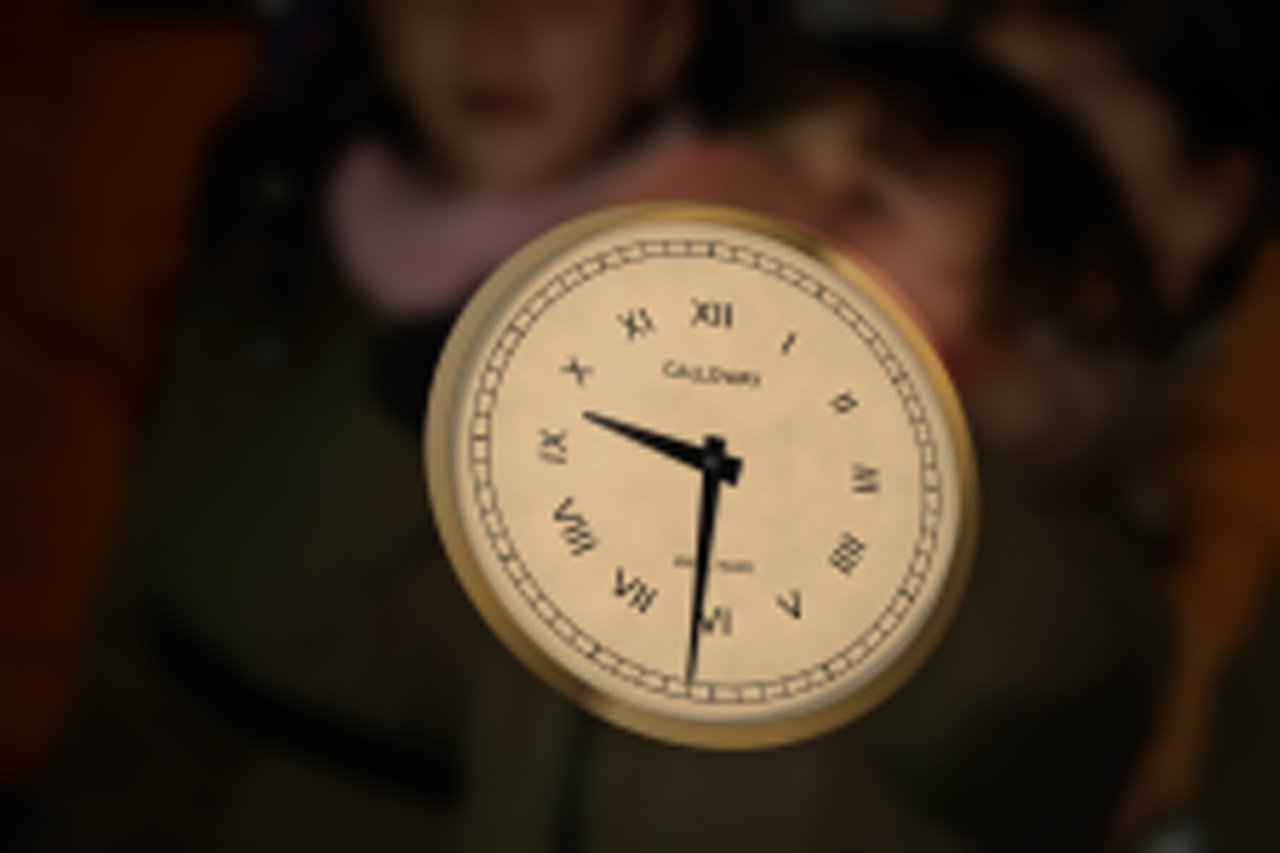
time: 9:31
